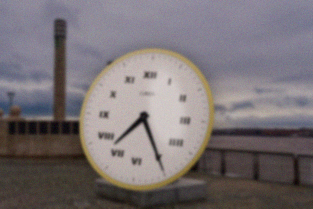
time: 7:25
